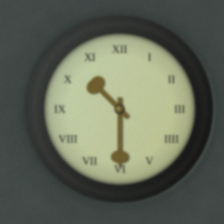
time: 10:30
